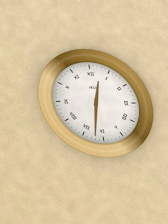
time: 12:32
